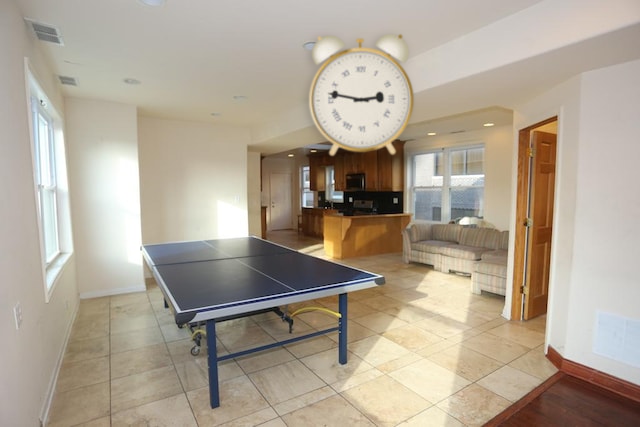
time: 2:47
